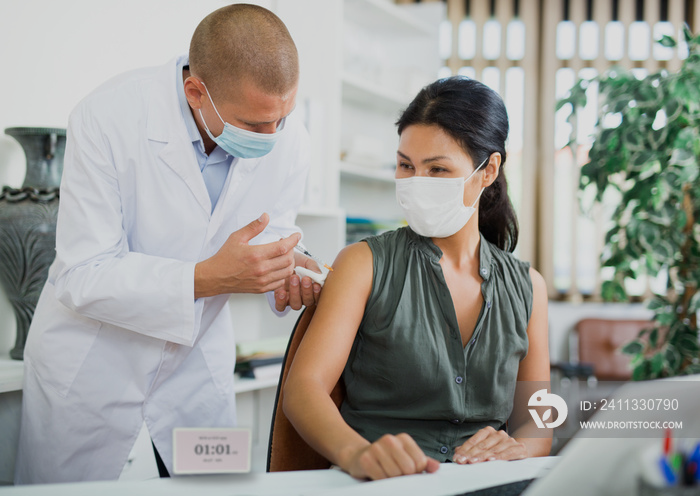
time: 1:01
